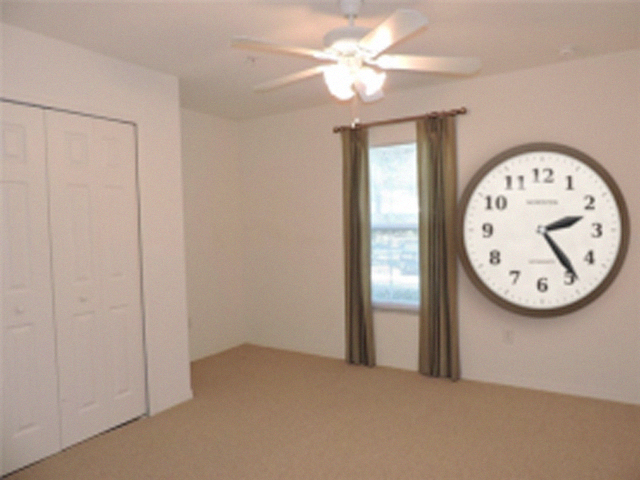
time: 2:24
